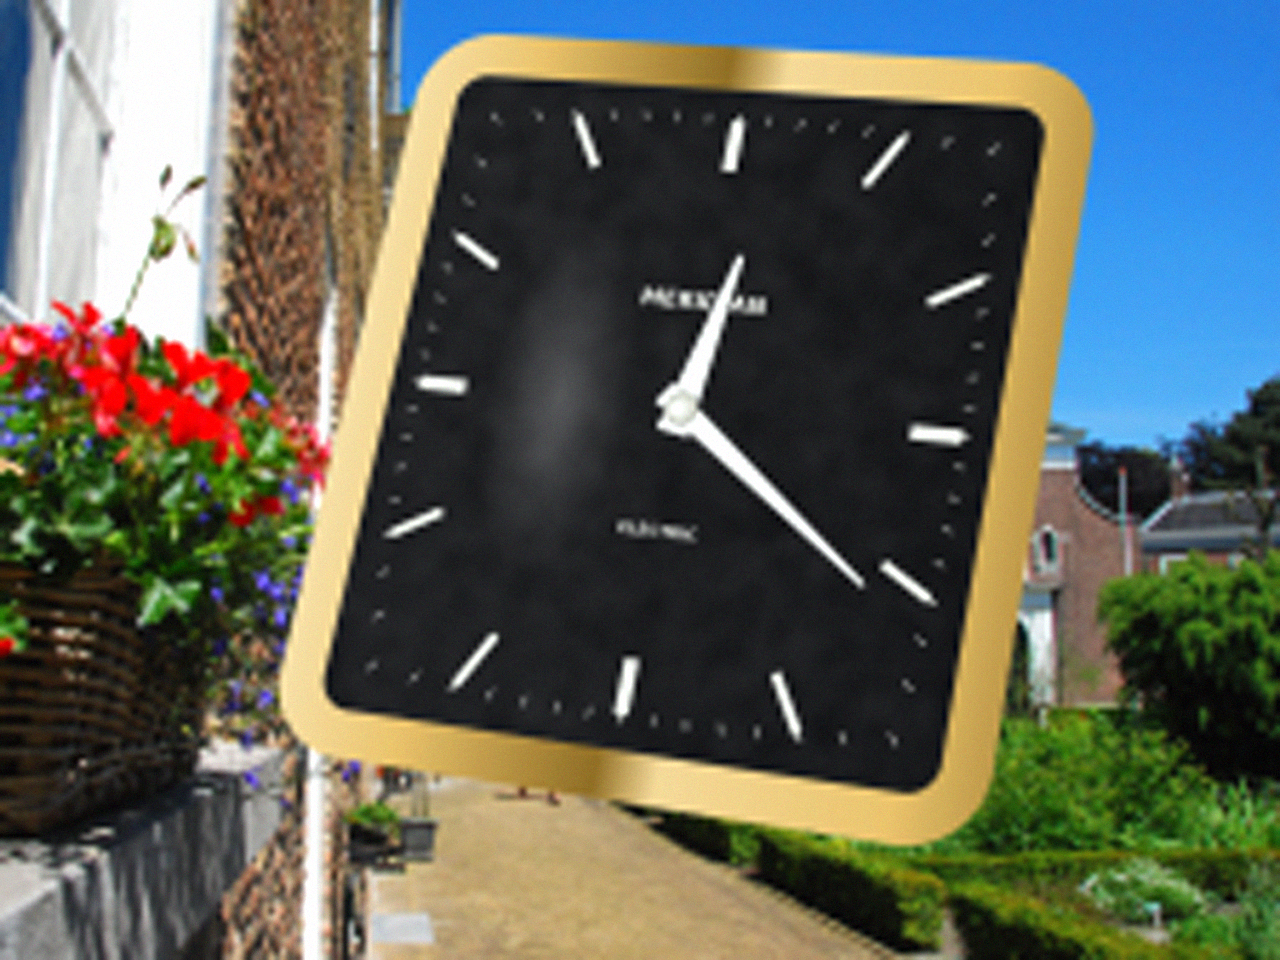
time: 12:21
